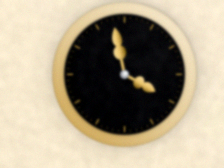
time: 3:58
